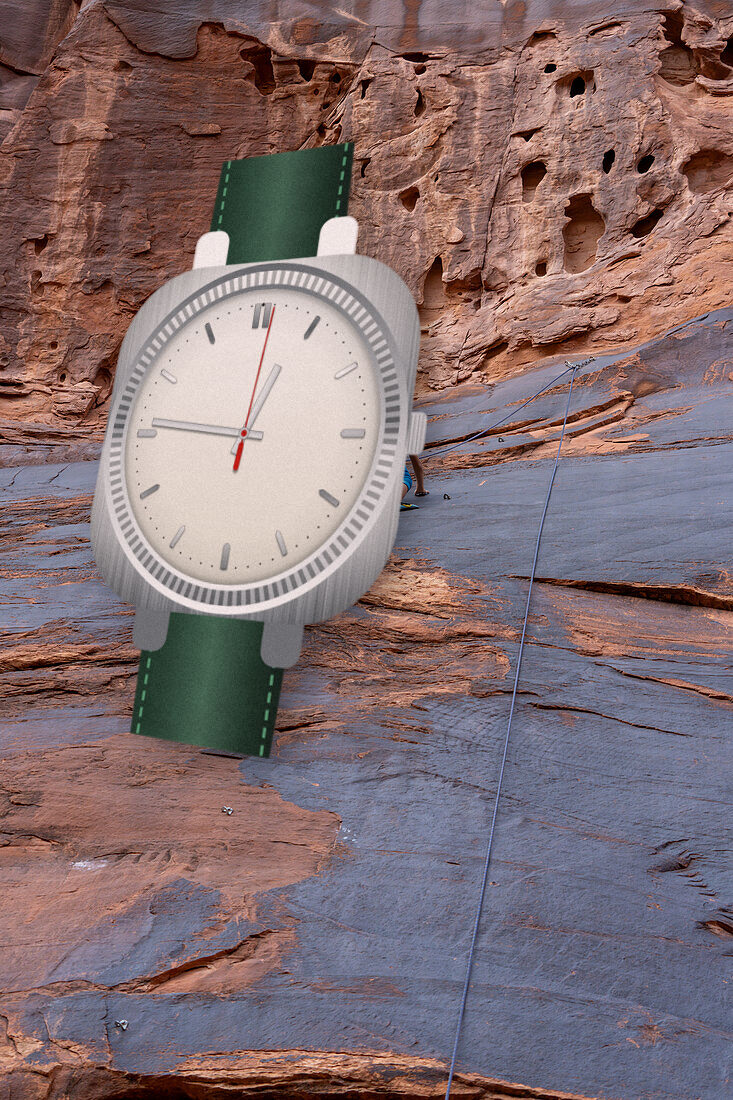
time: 12:46:01
